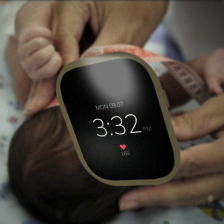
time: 3:32
